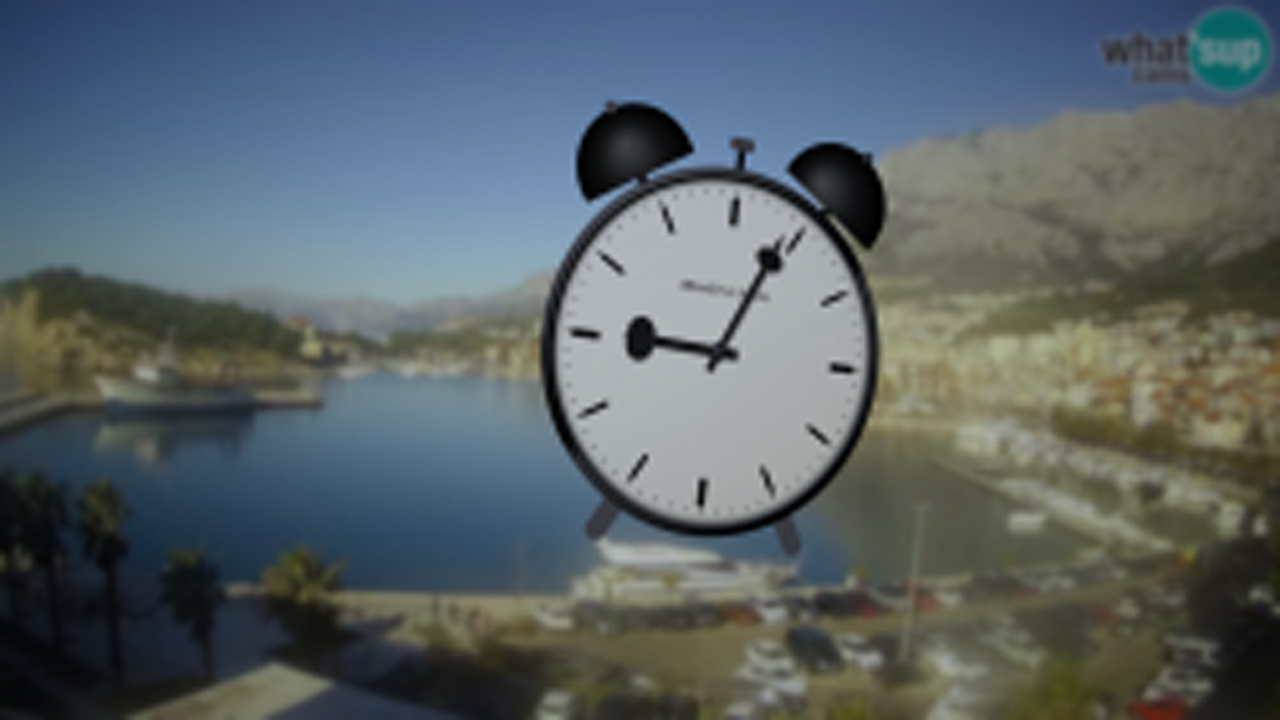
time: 9:04
